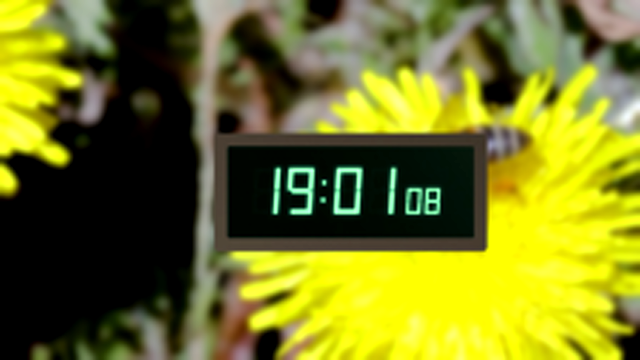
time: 19:01:08
